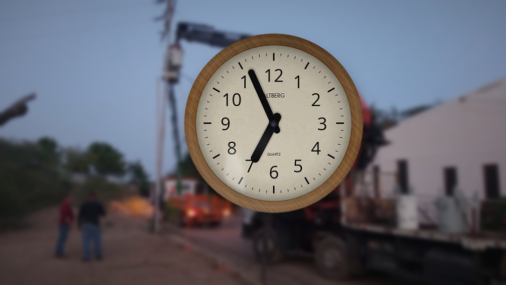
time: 6:56
